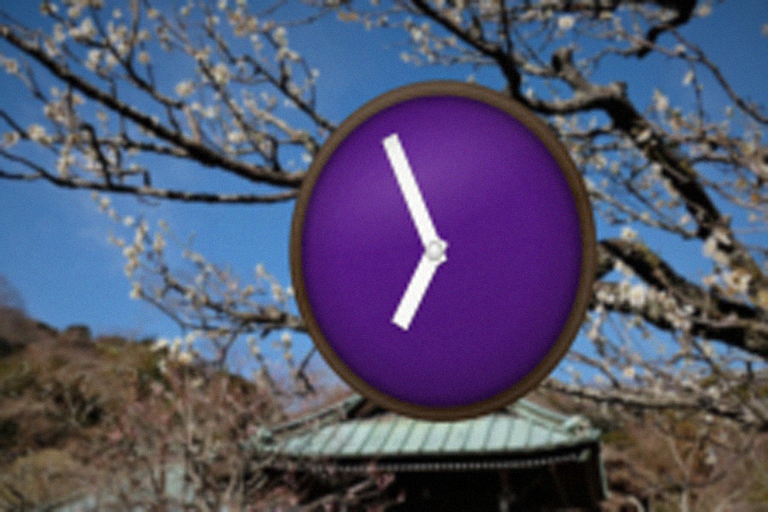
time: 6:56
